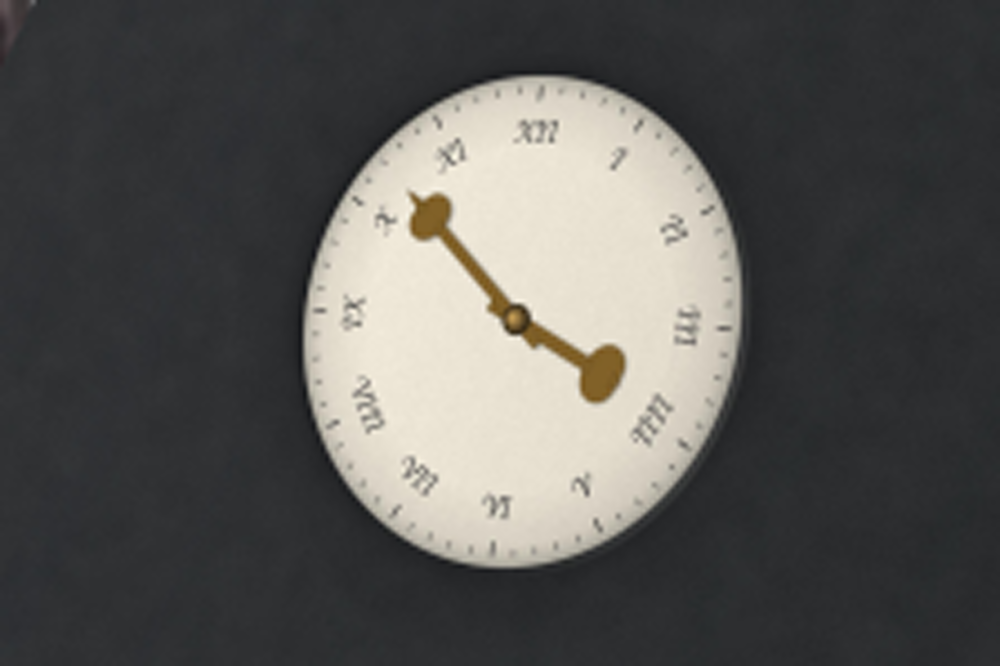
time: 3:52
